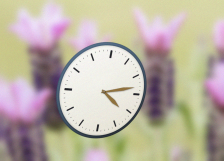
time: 4:13
